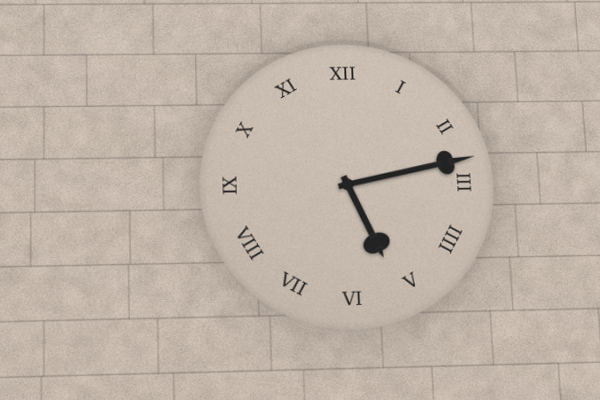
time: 5:13
